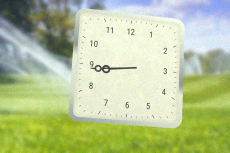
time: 8:44
